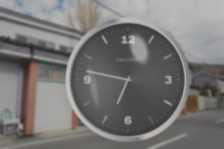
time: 6:47
